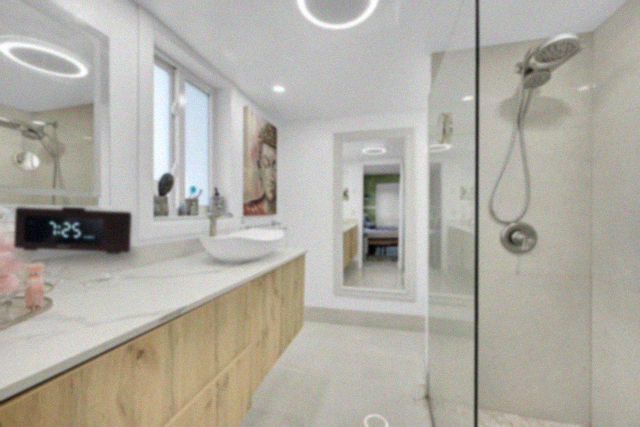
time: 7:25
